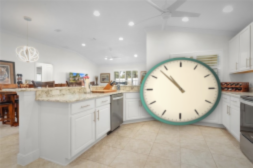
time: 10:53
